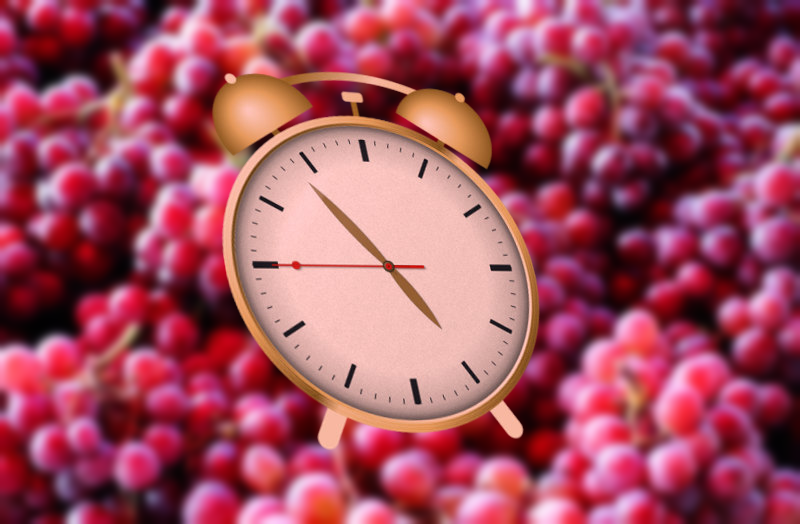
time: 4:53:45
